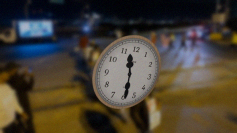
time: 11:29
